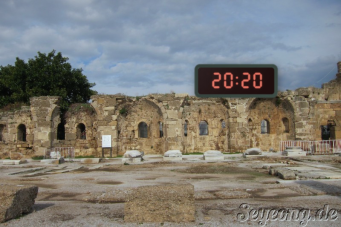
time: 20:20
